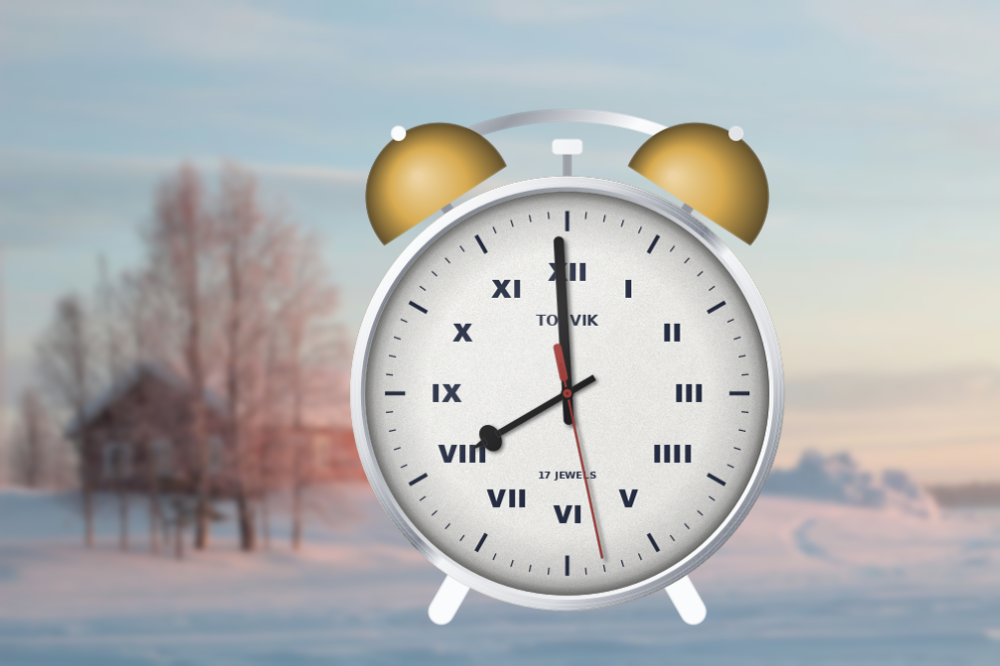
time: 7:59:28
